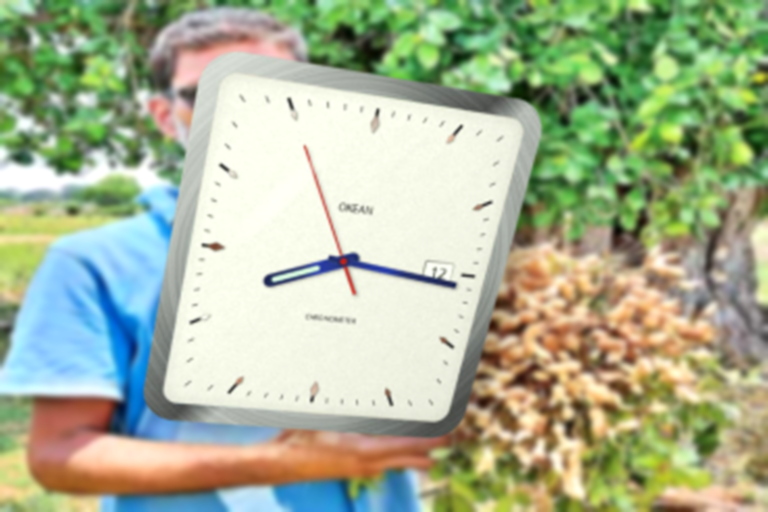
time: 8:15:55
